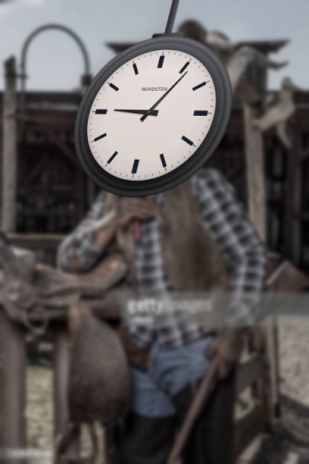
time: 9:06
